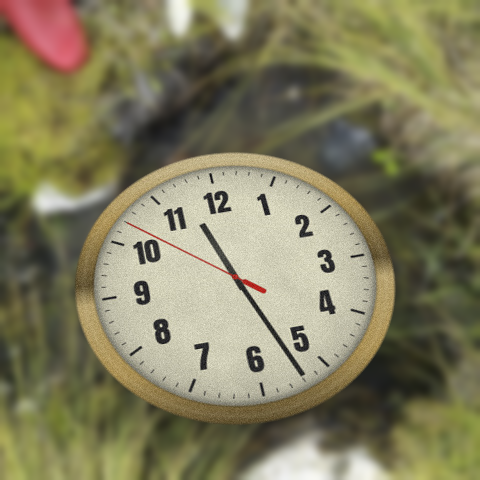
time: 11:26:52
